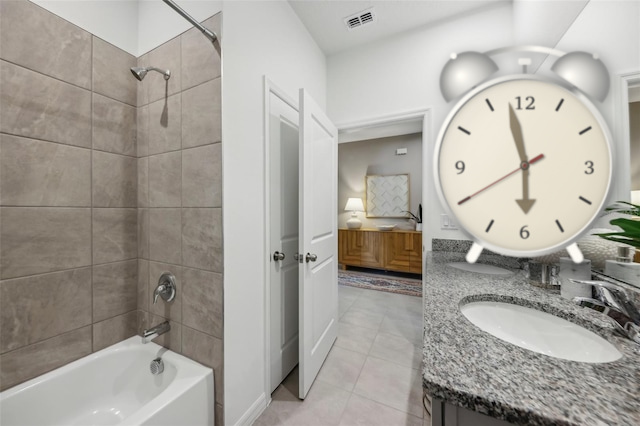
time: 5:57:40
